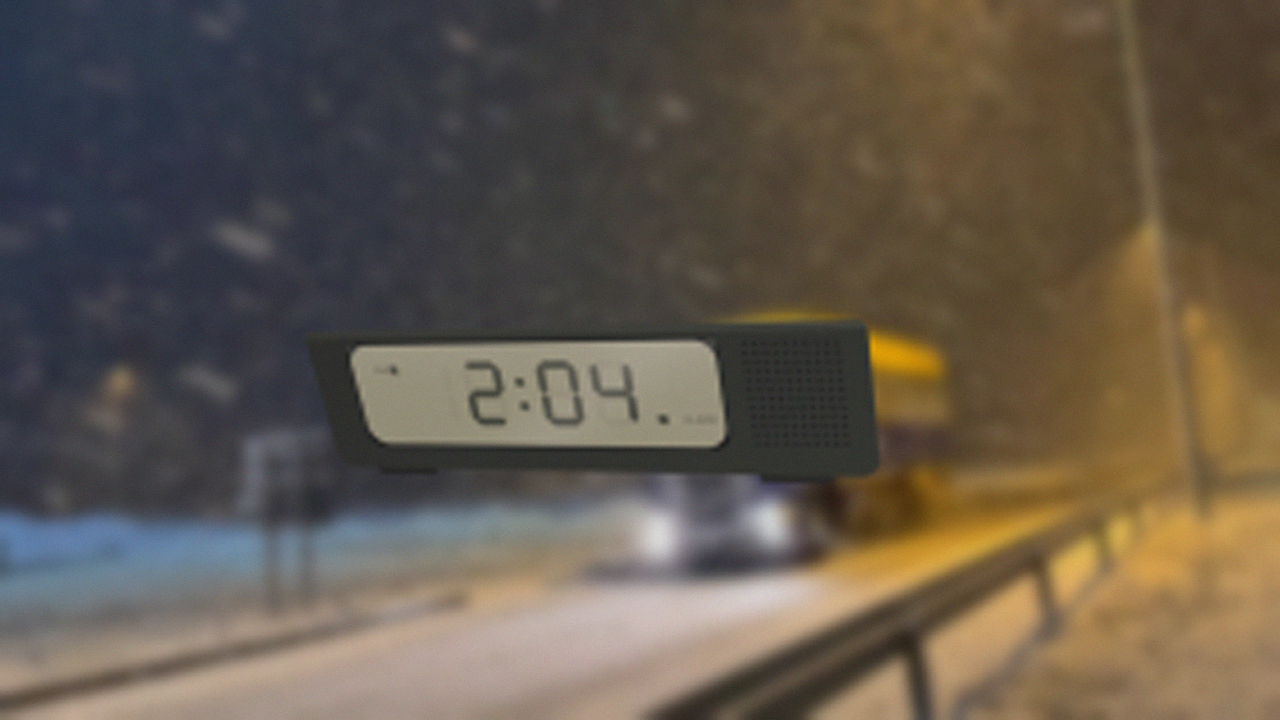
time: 2:04
